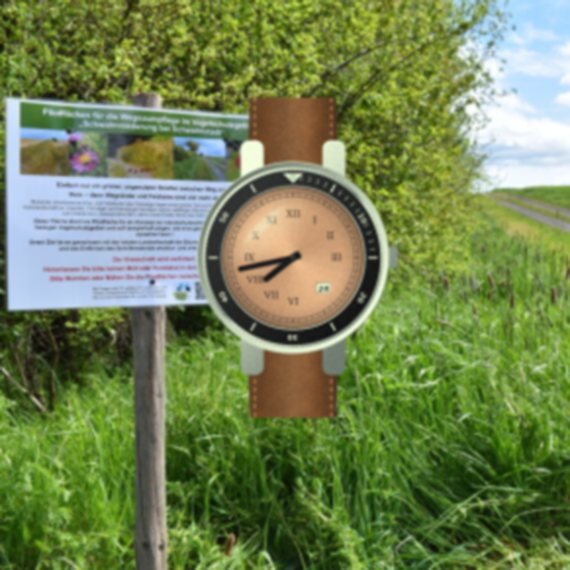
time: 7:43
